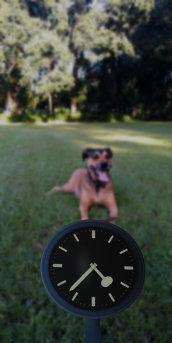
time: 4:37
